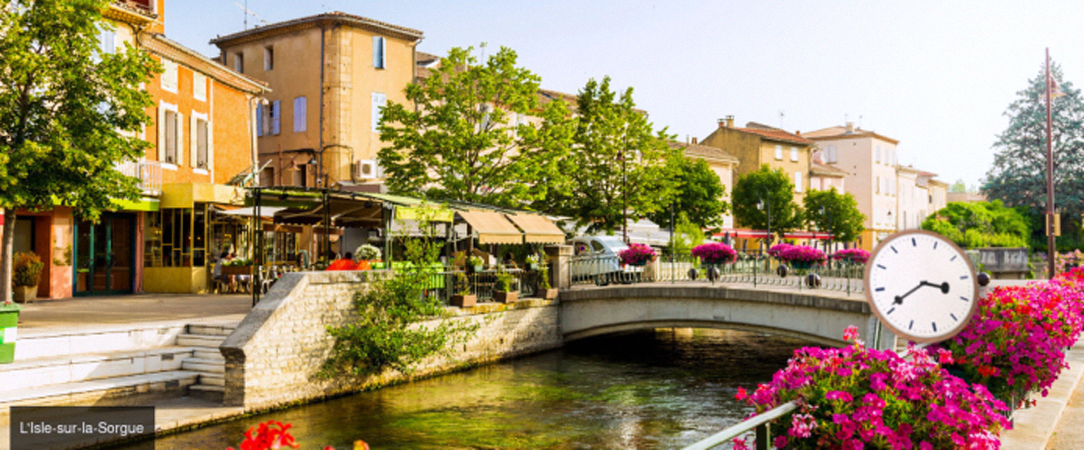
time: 3:41
